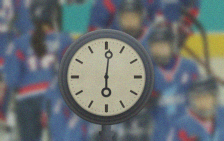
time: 6:01
